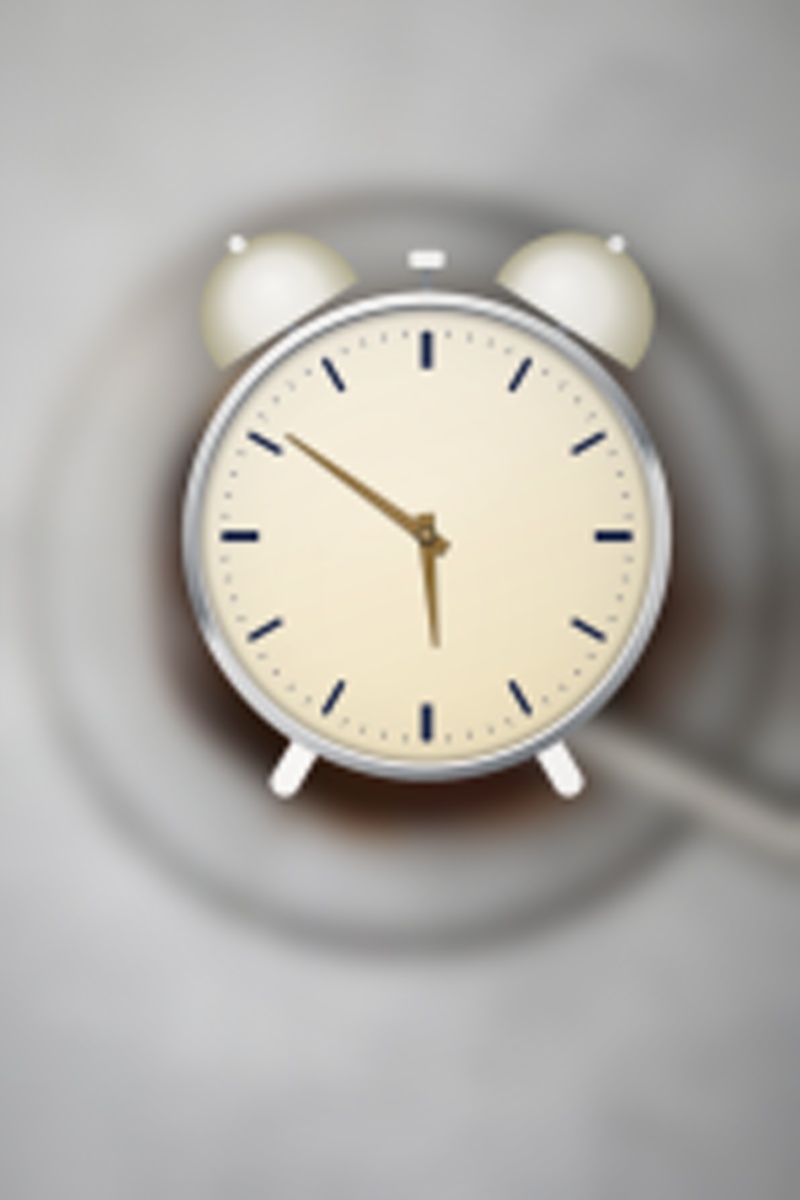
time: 5:51
